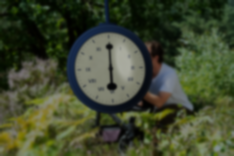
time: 6:00
